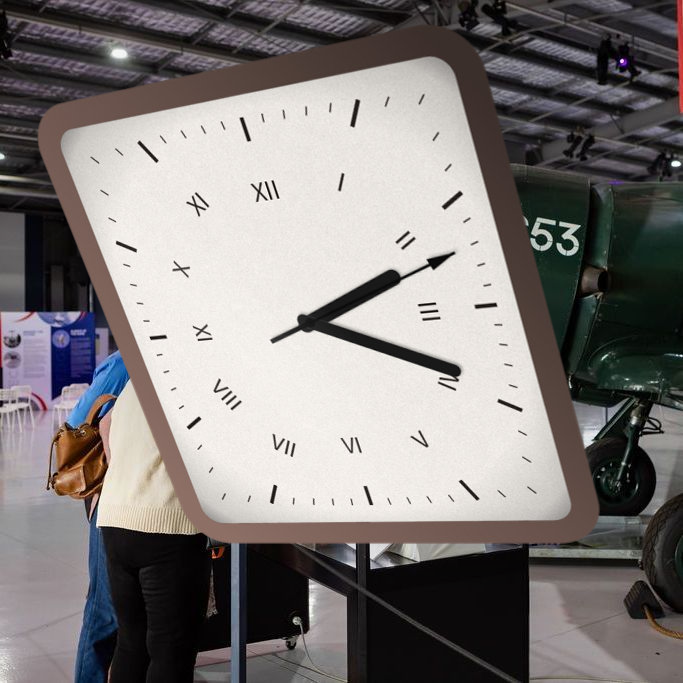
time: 2:19:12
